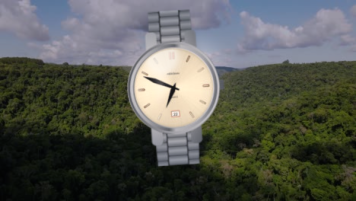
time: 6:49
